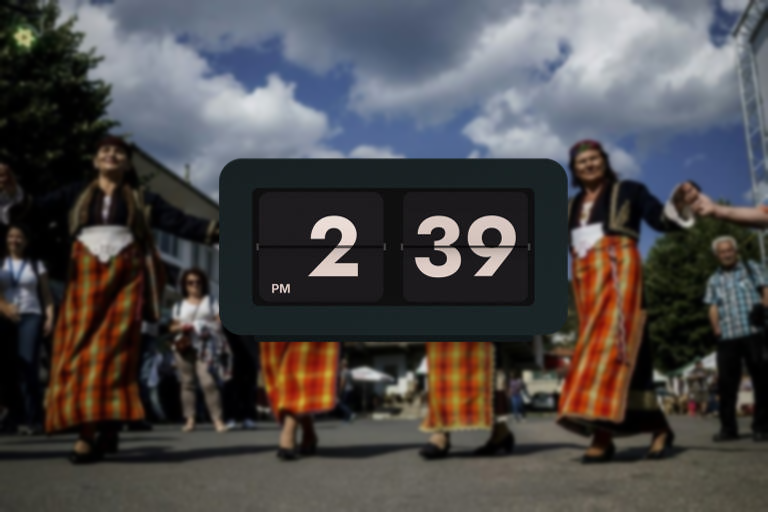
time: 2:39
